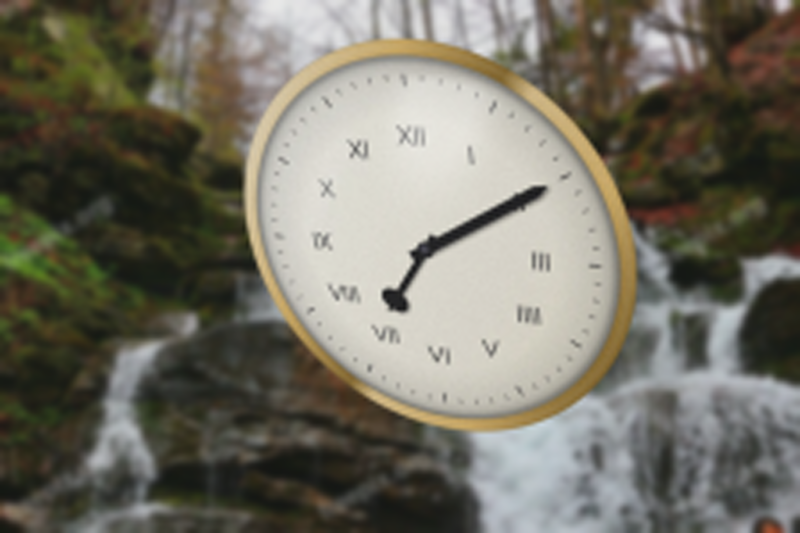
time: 7:10
